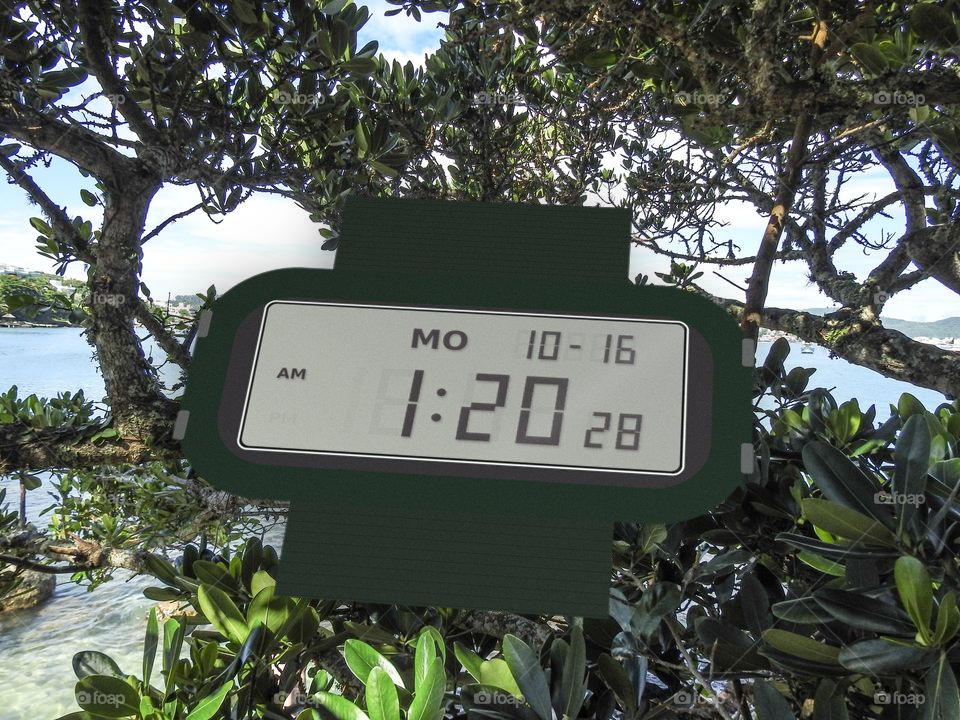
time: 1:20:28
